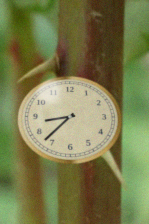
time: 8:37
